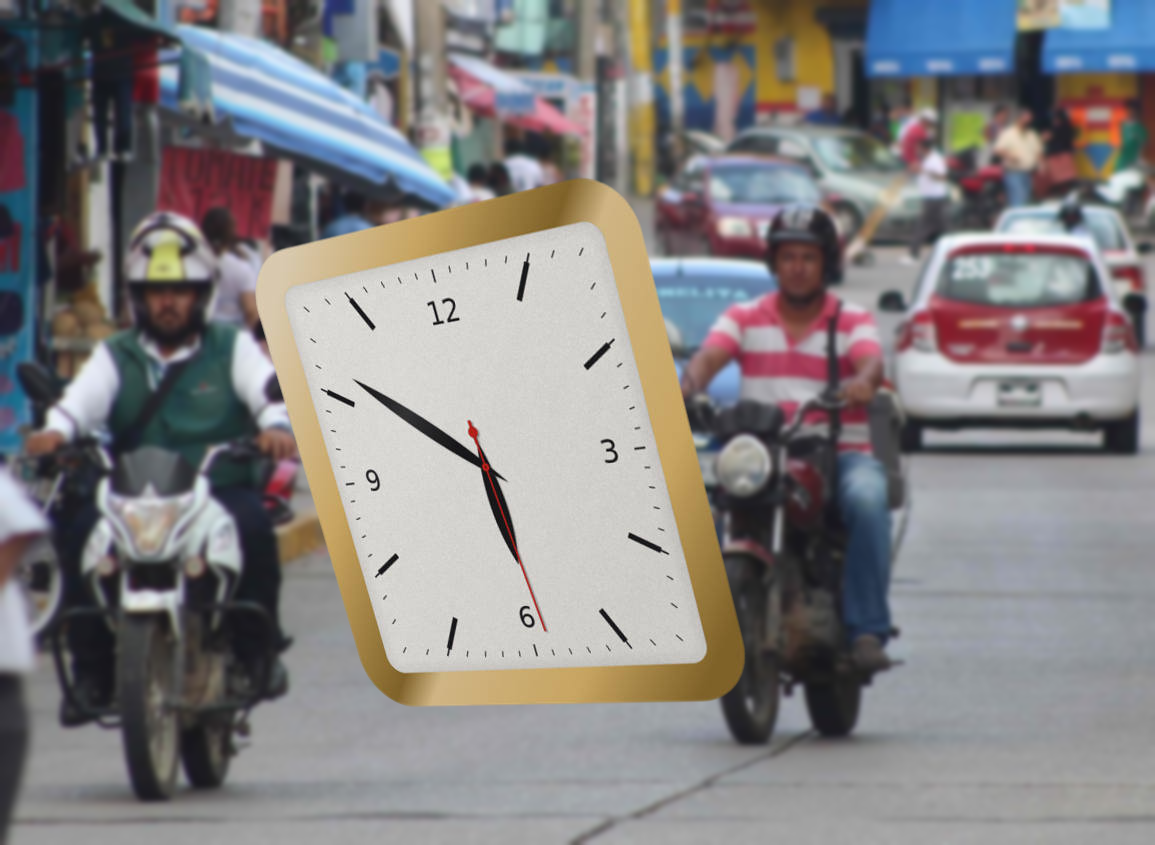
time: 5:51:29
